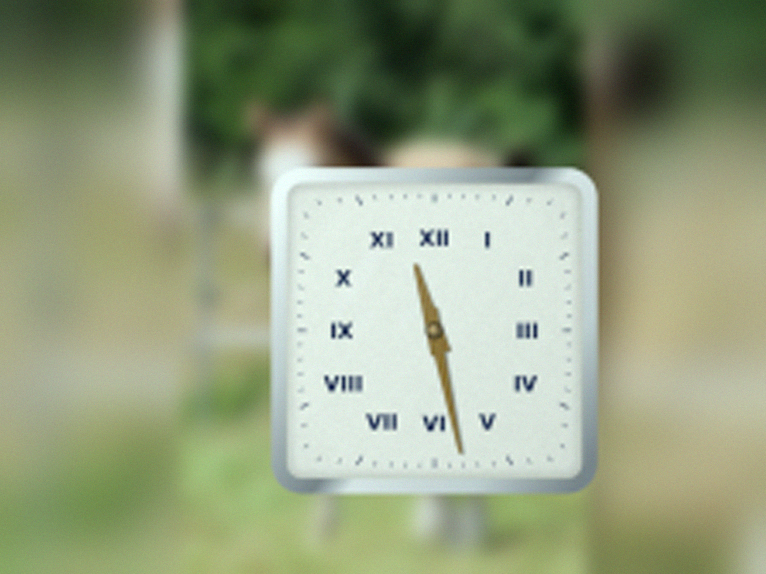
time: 11:28
